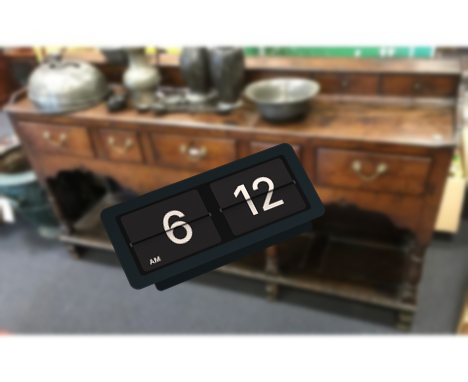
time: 6:12
